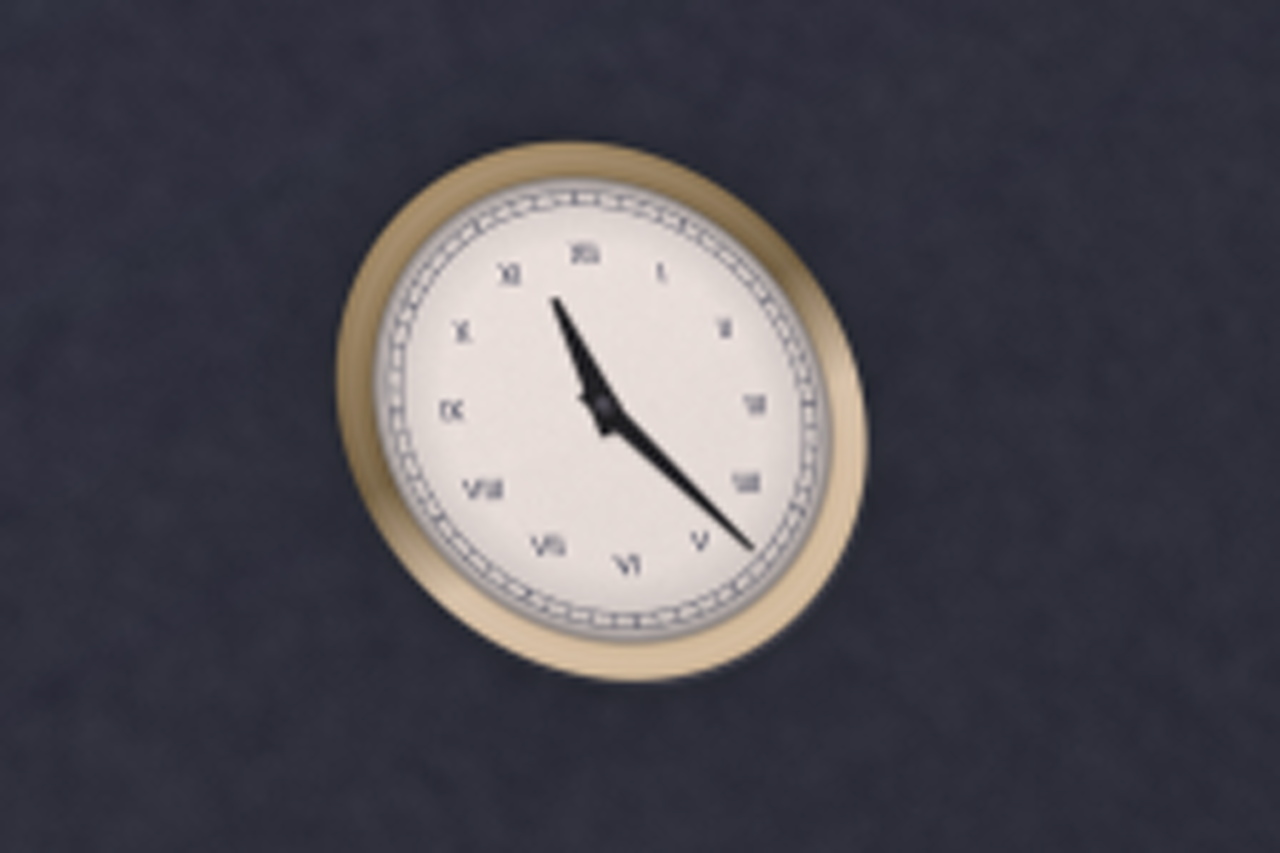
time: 11:23
